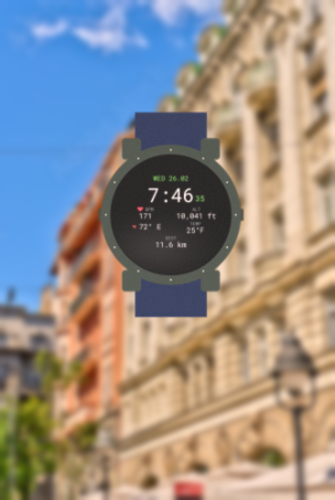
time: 7:46
